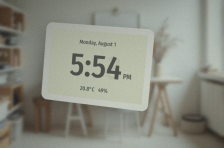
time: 5:54
